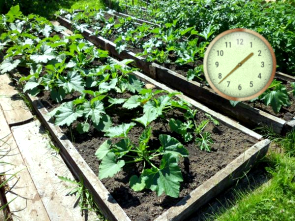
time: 1:38
